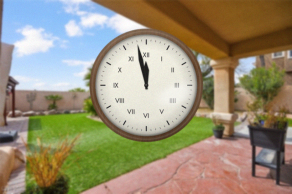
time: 11:58
